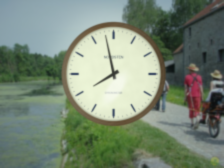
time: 7:58
